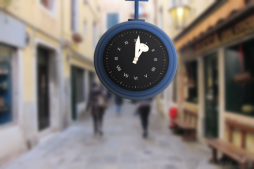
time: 1:01
